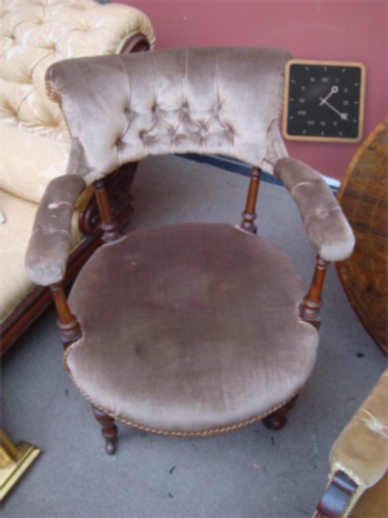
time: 1:21
